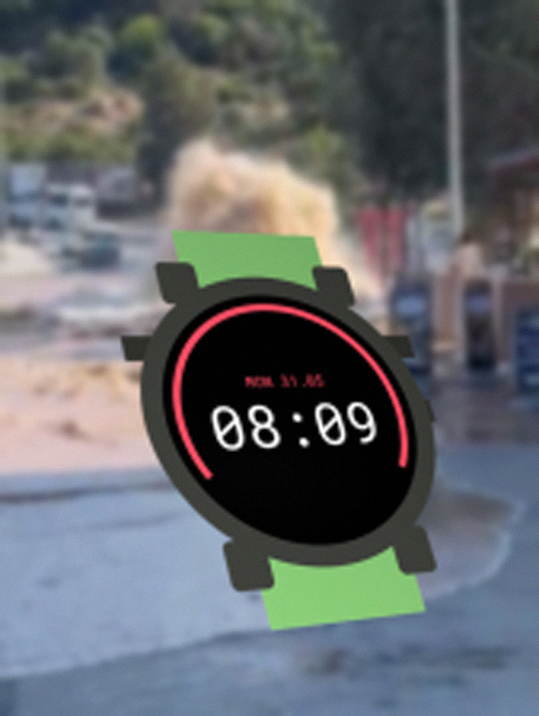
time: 8:09
